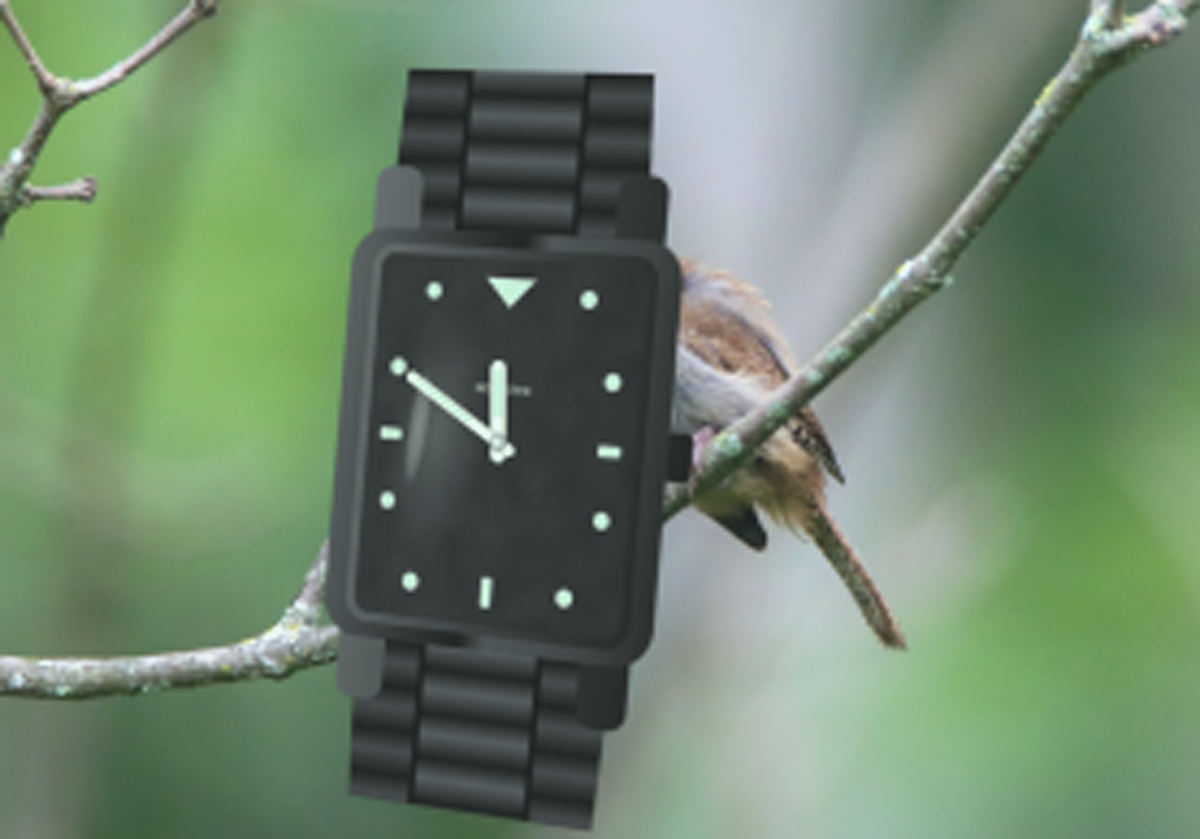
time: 11:50
